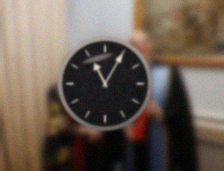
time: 11:05
